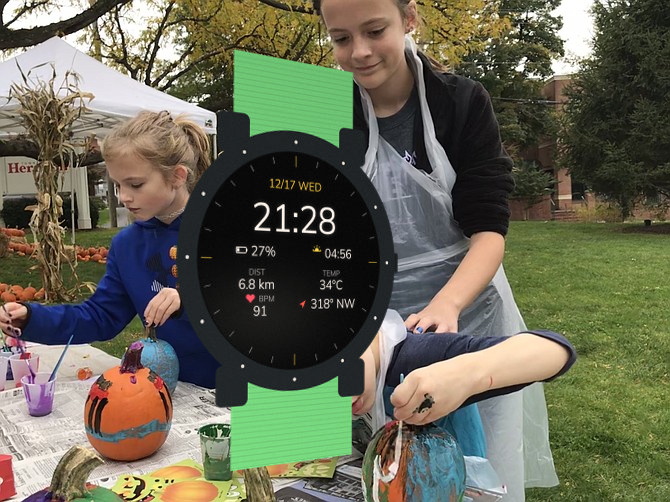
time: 21:28
